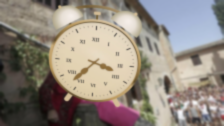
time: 3:37
